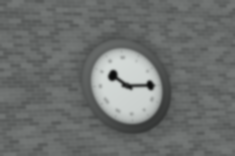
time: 10:15
